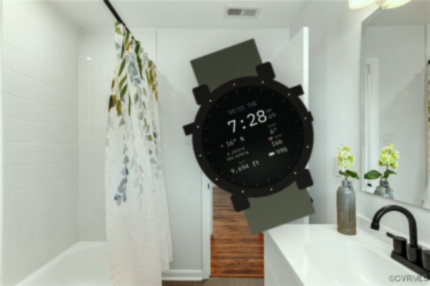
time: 7:28
